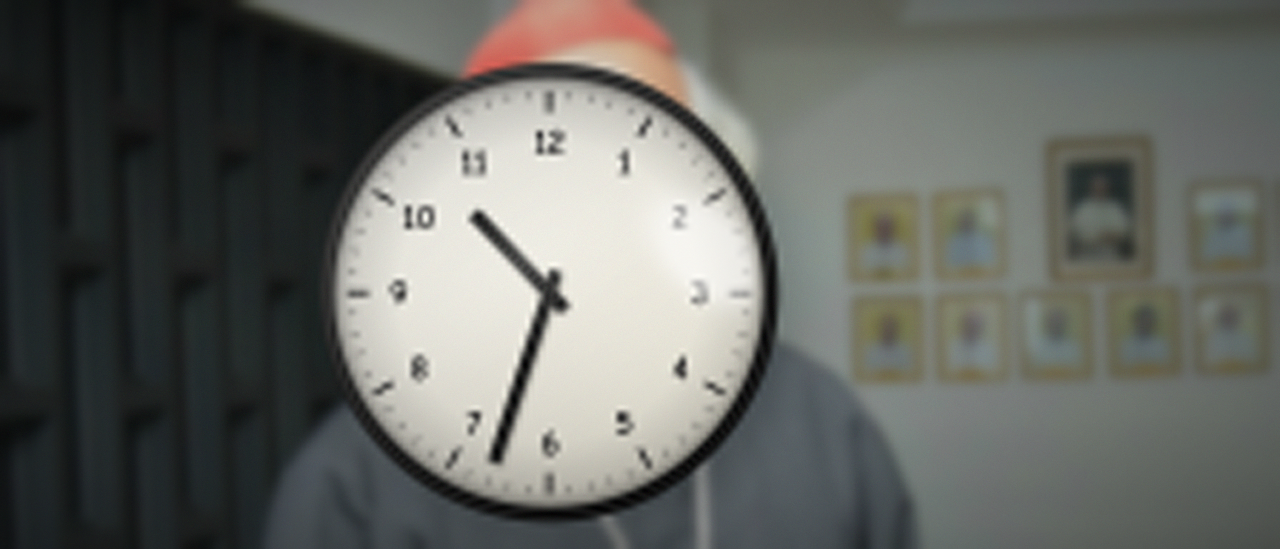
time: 10:33
